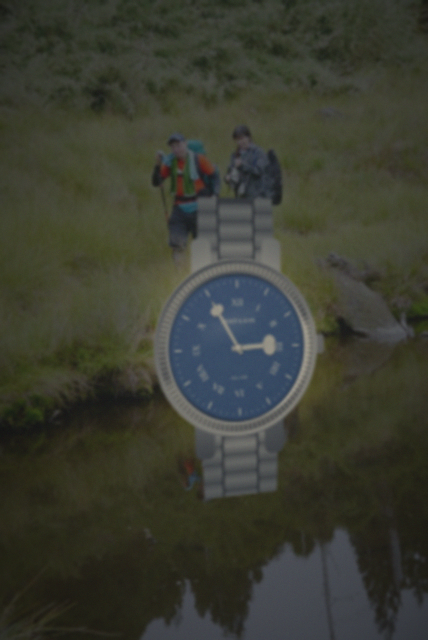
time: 2:55
